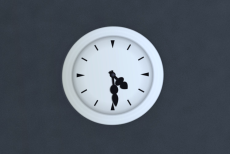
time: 4:29
